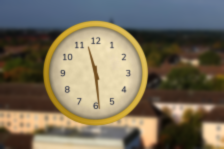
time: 11:29
